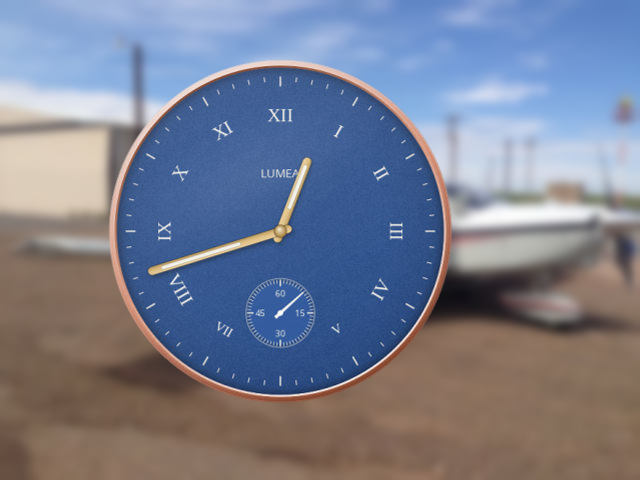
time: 12:42:08
